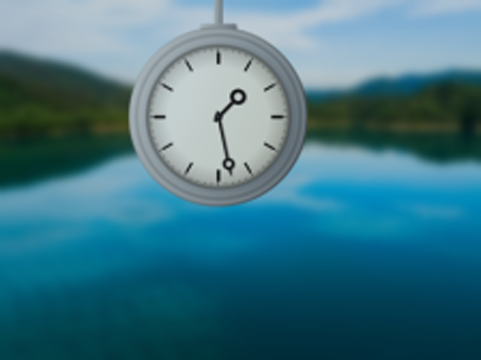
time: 1:28
